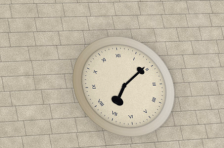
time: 7:09
